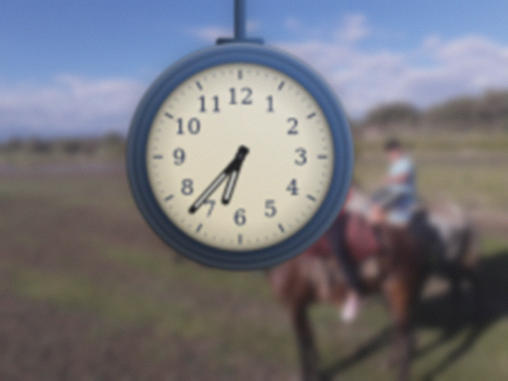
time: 6:37
